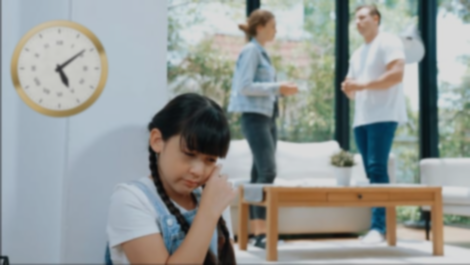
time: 5:09
